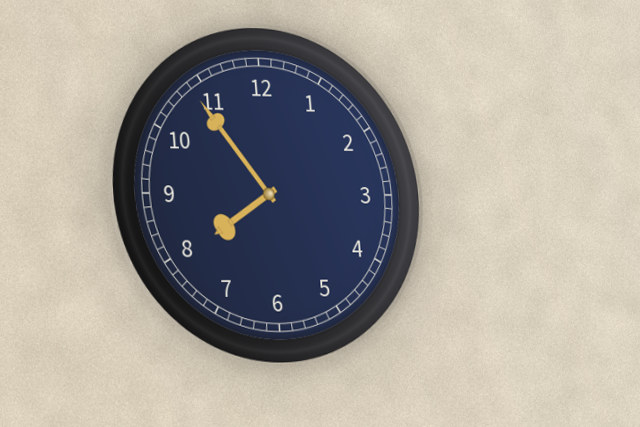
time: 7:54
